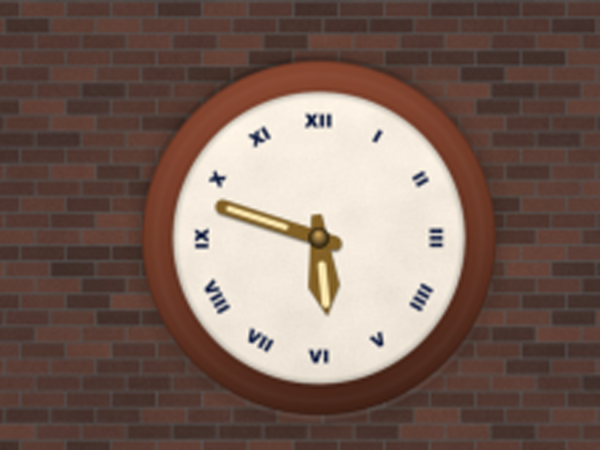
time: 5:48
